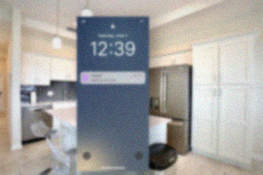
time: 12:39
